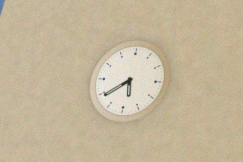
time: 5:39
